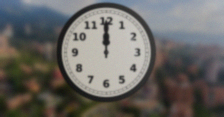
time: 12:00
